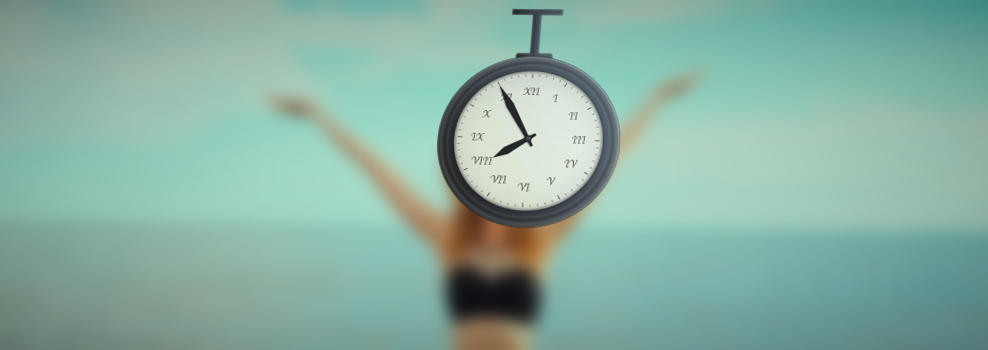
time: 7:55
